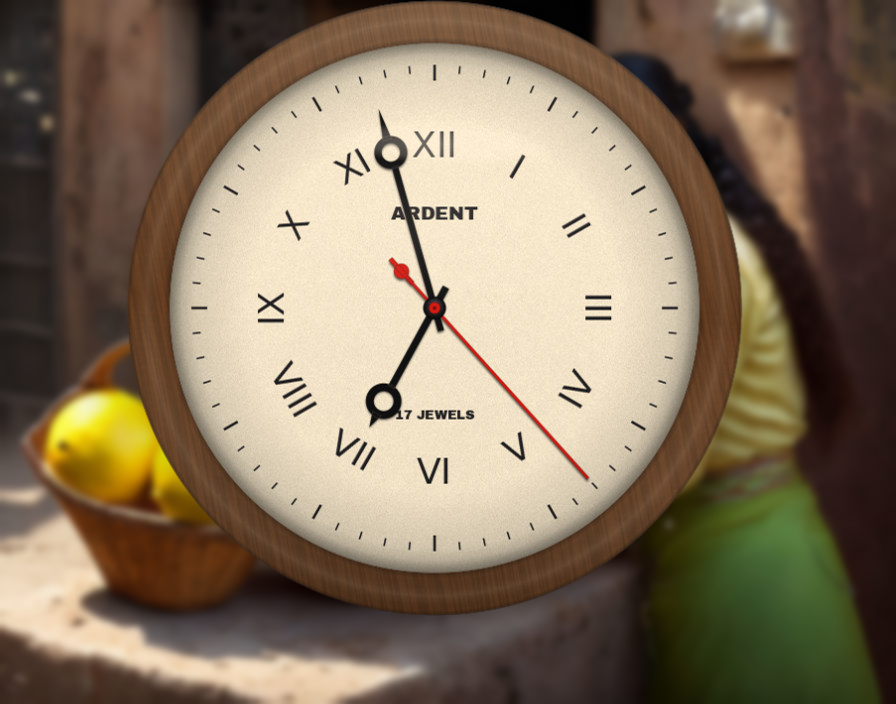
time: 6:57:23
